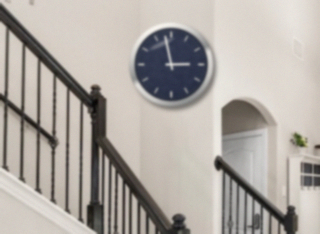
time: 2:58
